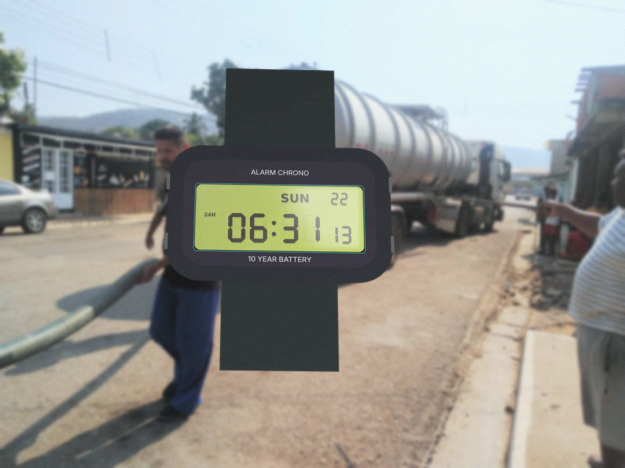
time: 6:31:13
